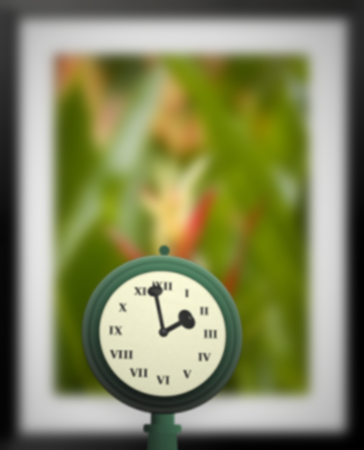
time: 1:58
